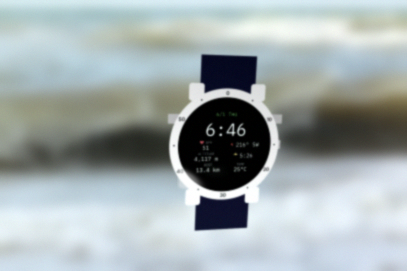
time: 6:46
